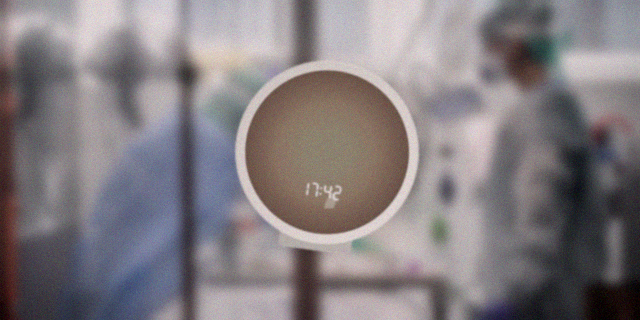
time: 17:42
